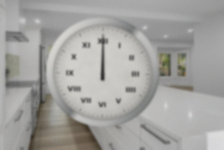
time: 12:00
